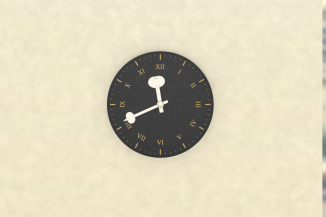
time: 11:41
